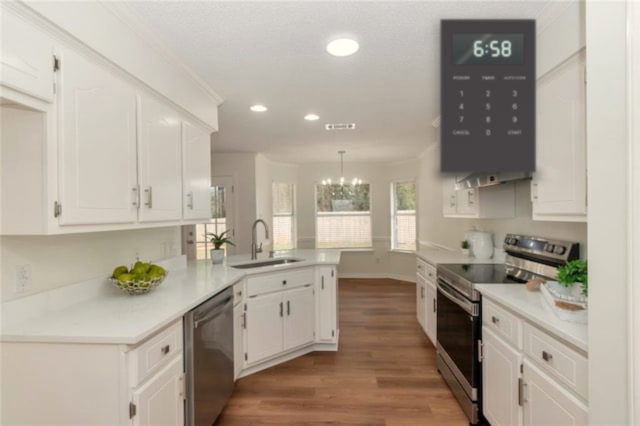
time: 6:58
